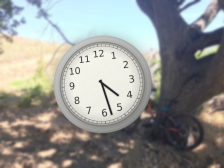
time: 4:28
